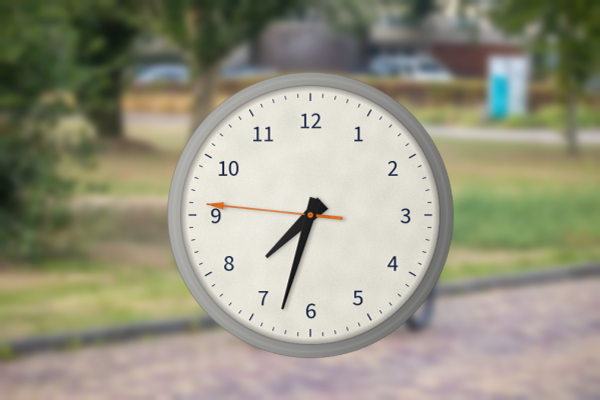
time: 7:32:46
